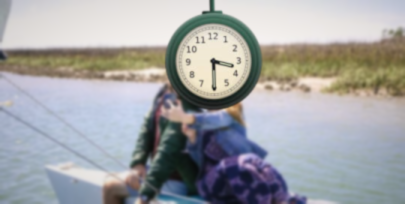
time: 3:30
